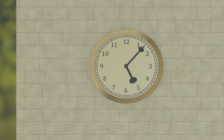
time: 5:07
